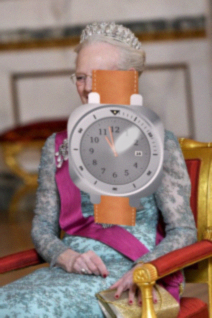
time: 10:58
